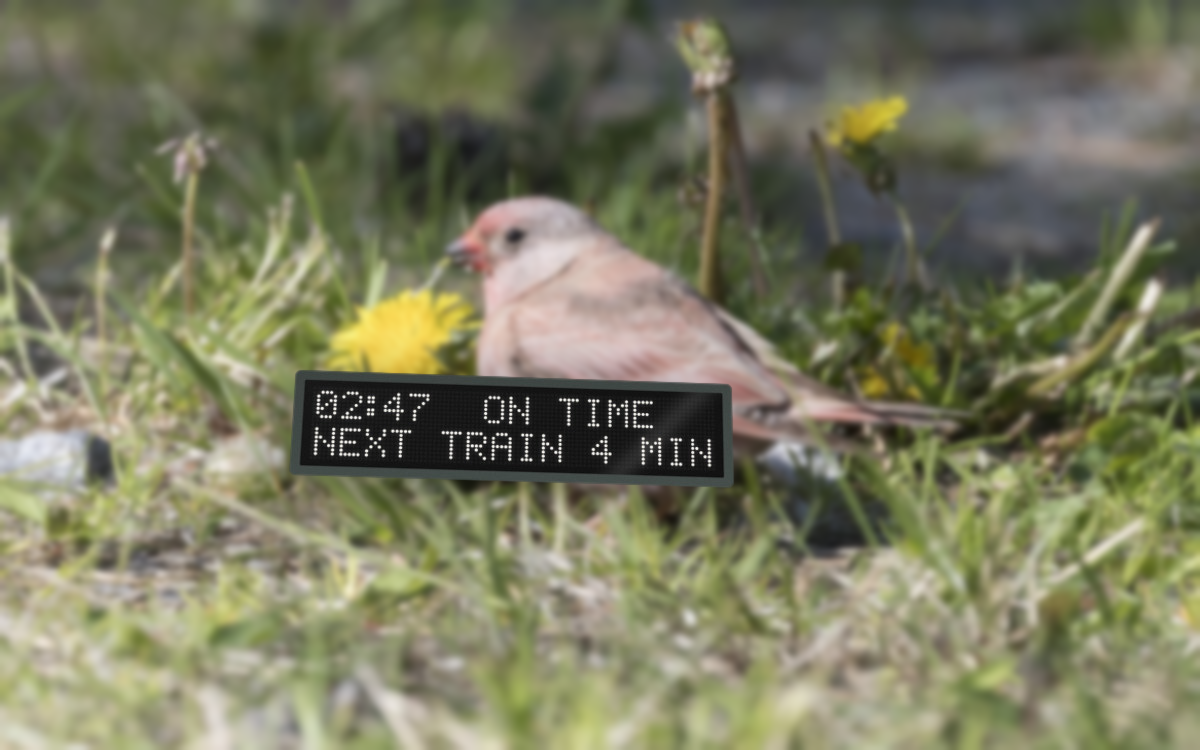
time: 2:47
